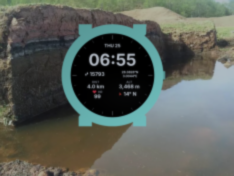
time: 6:55
